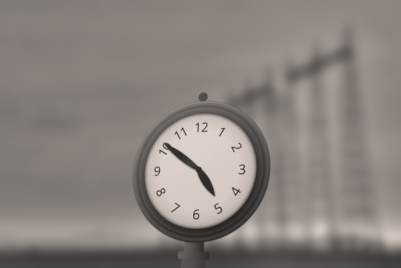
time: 4:51
